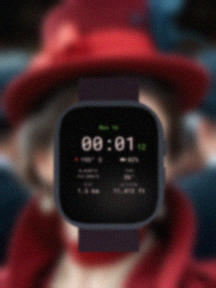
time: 0:01
